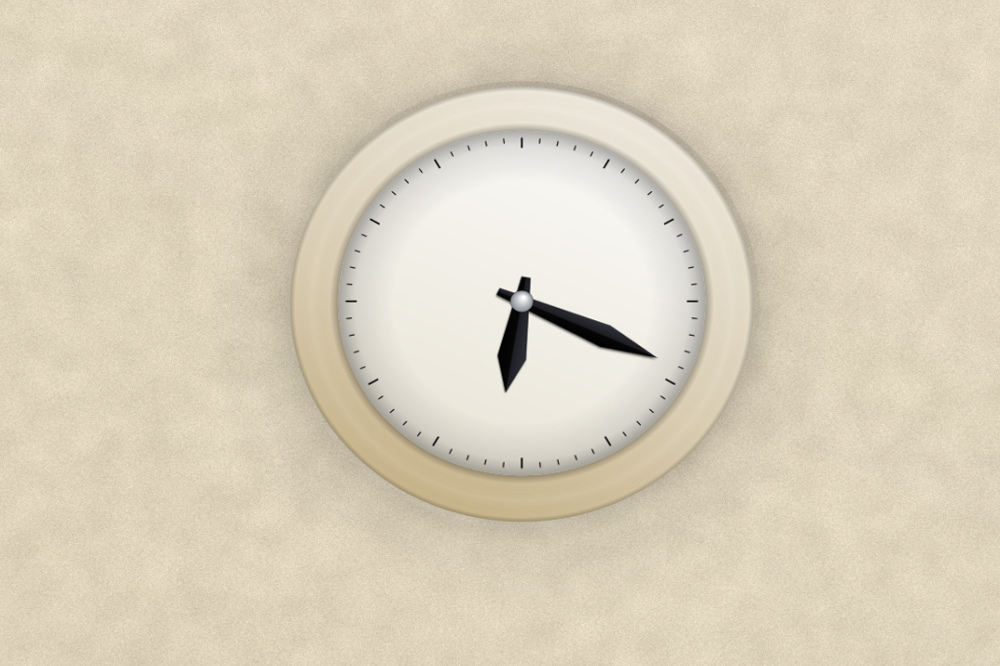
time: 6:19
